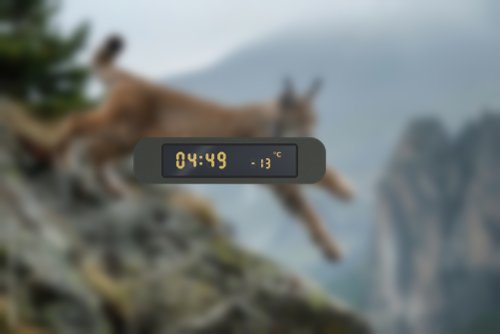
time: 4:49
